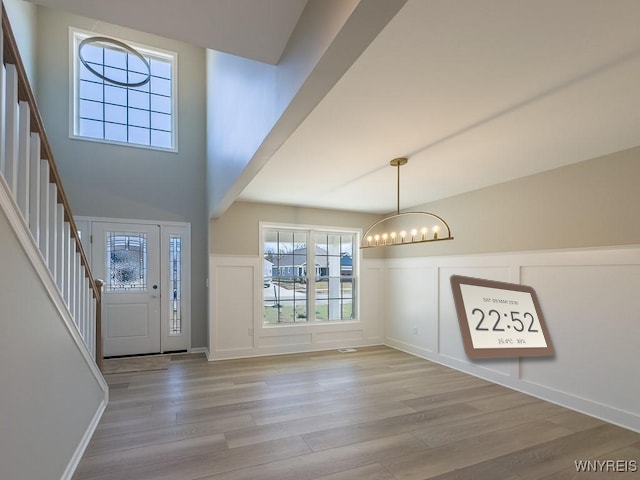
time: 22:52
